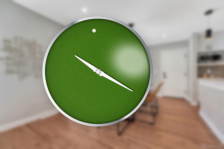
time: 10:21
